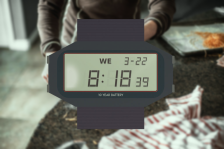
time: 8:18:39
